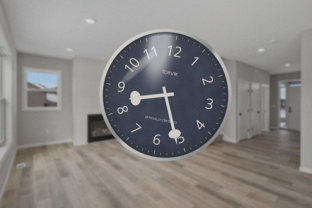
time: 8:26
